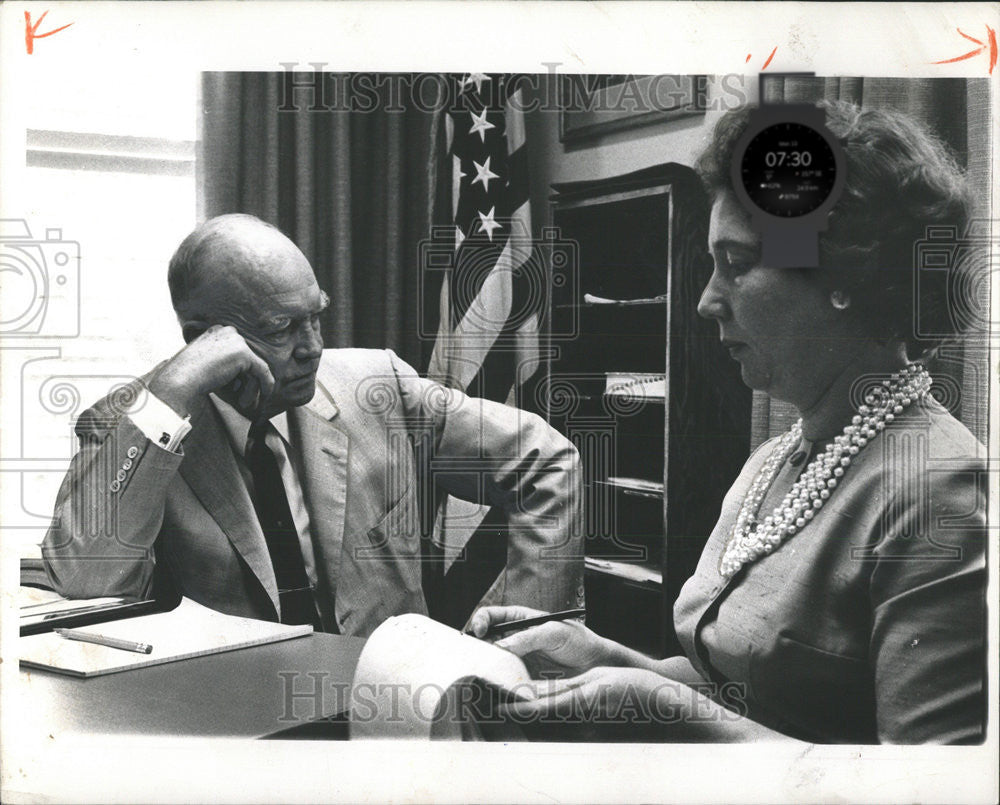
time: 7:30
